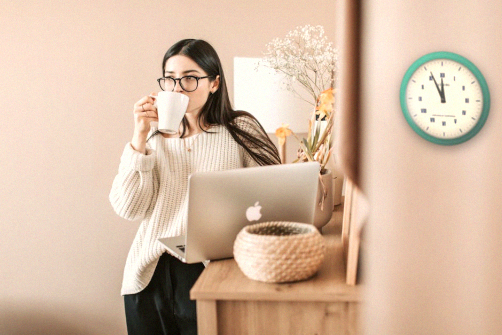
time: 11:56
